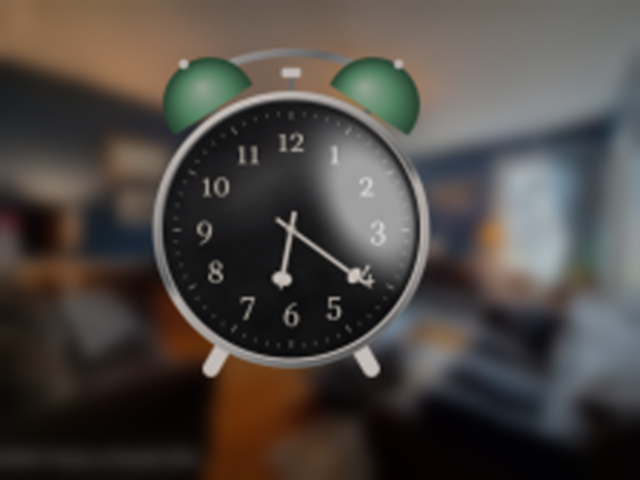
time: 6:21
